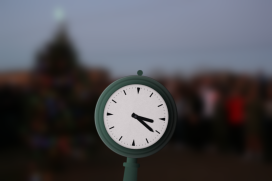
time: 3:21
